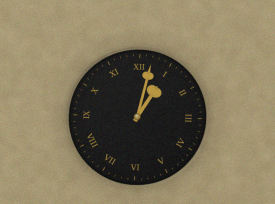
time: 1:02
